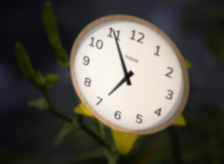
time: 6:55
